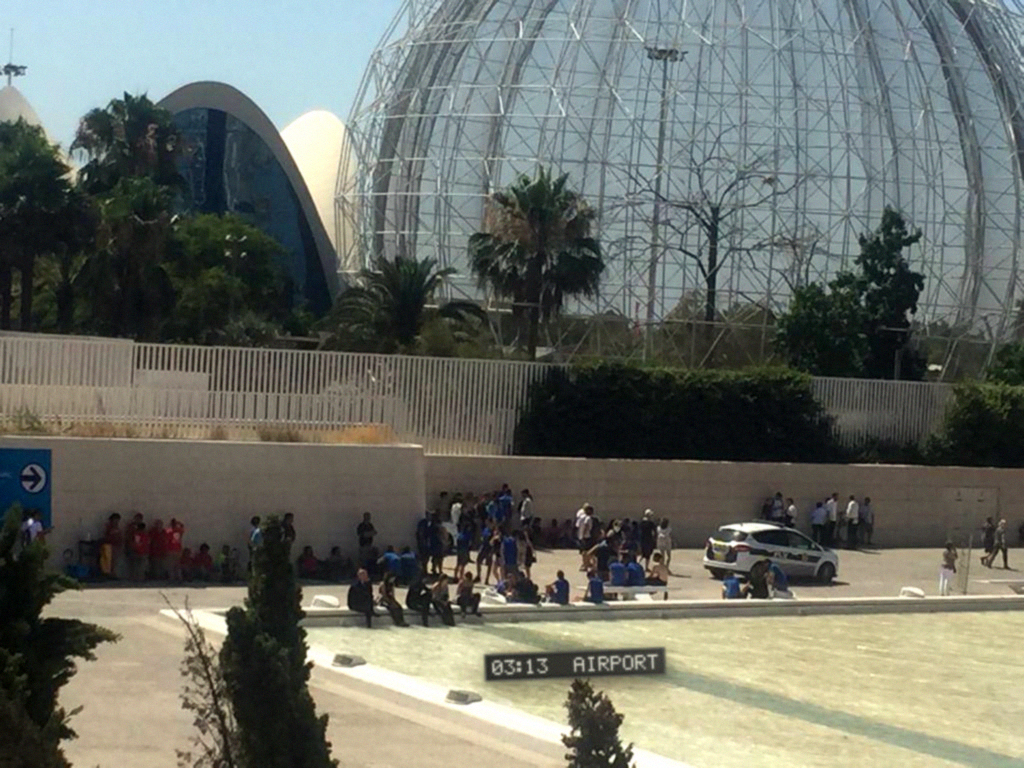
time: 3:13
